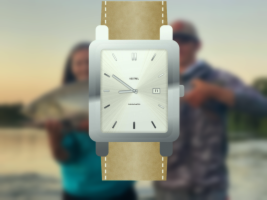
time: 8:51
